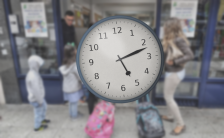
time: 5:12
